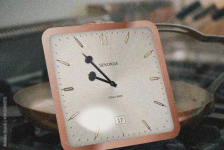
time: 9:54
